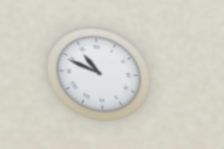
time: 10:49
